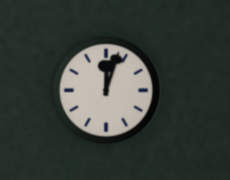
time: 12:03
